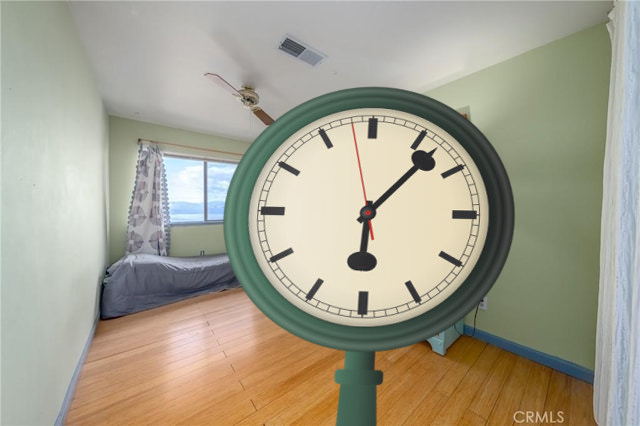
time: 6:06:58
